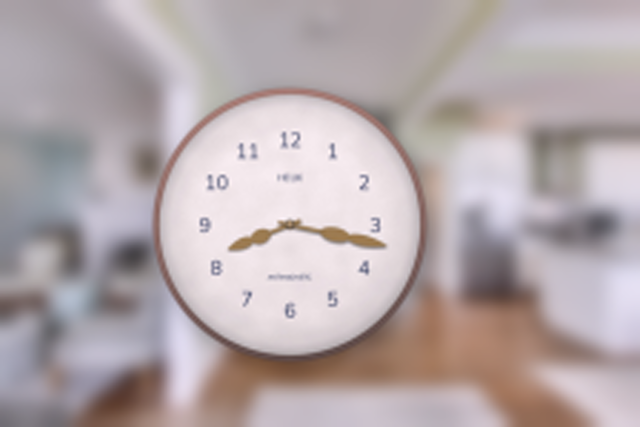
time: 8:17
